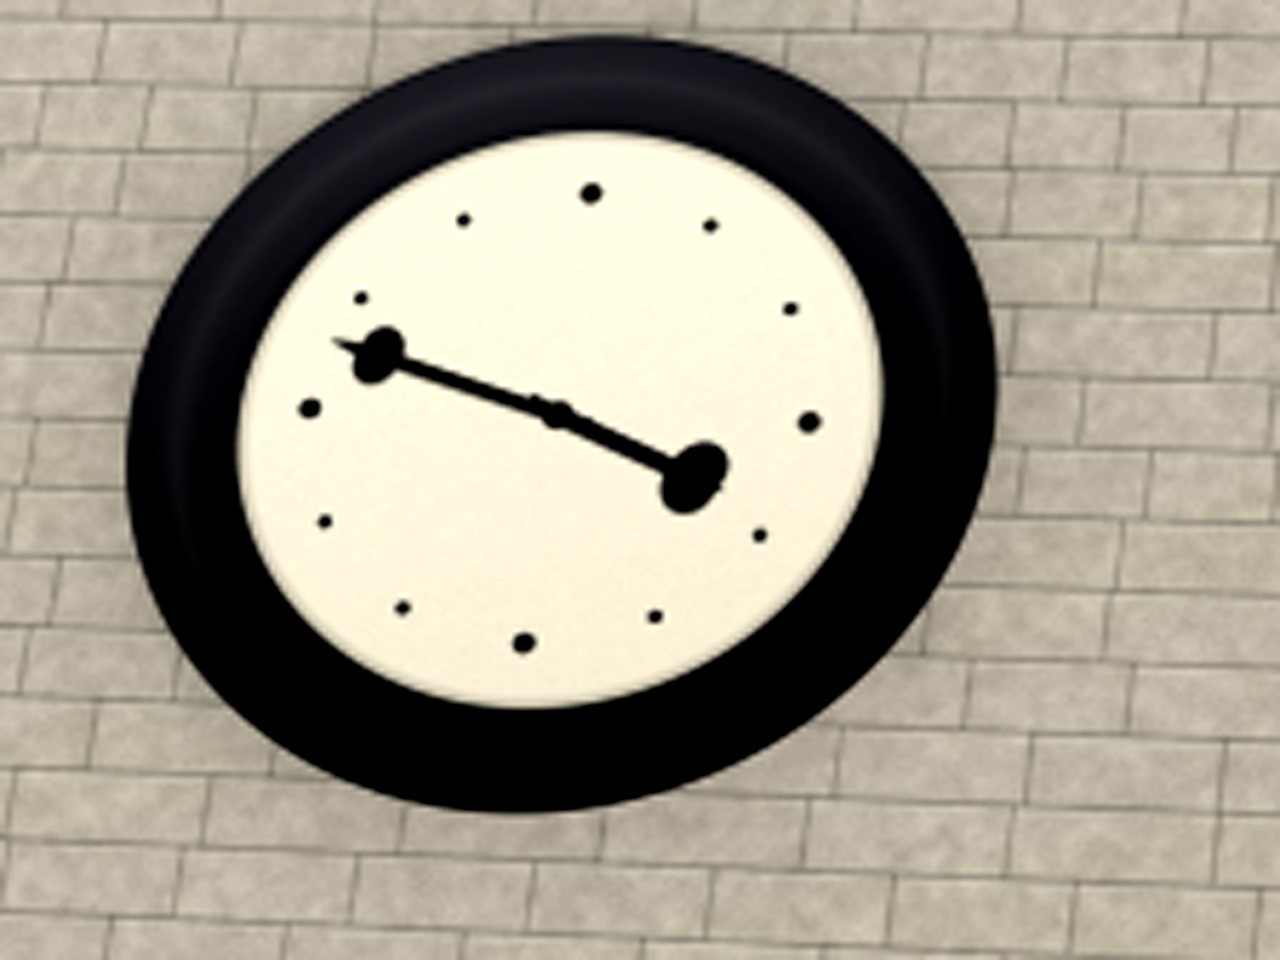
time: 3:48
